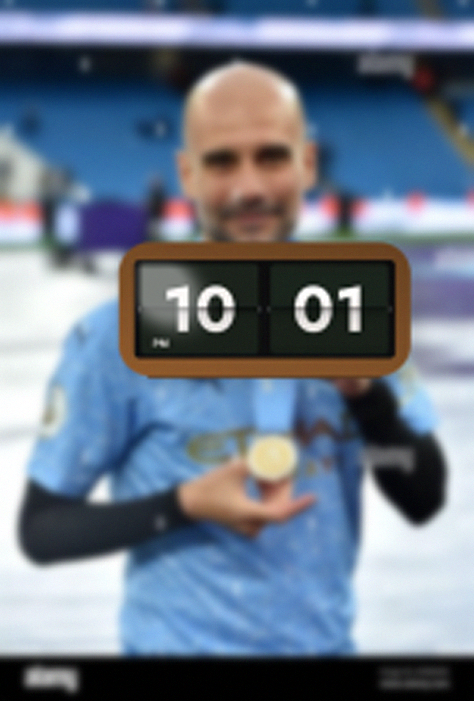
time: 10:01
